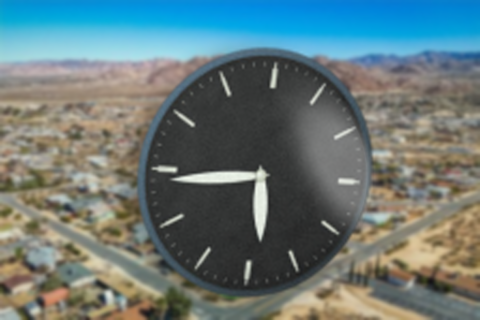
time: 5:44
